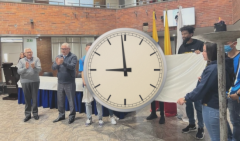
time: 8:59
